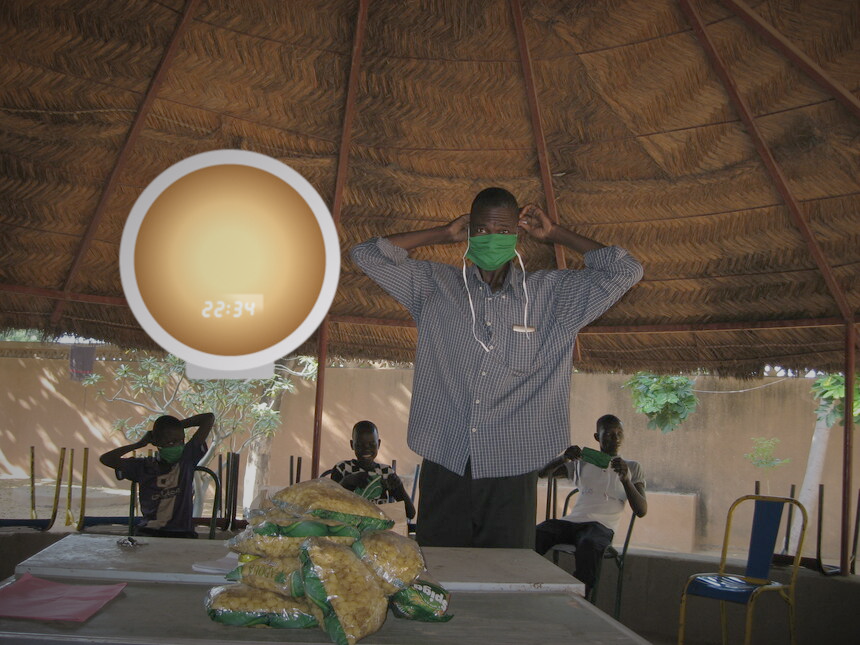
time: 22:34
